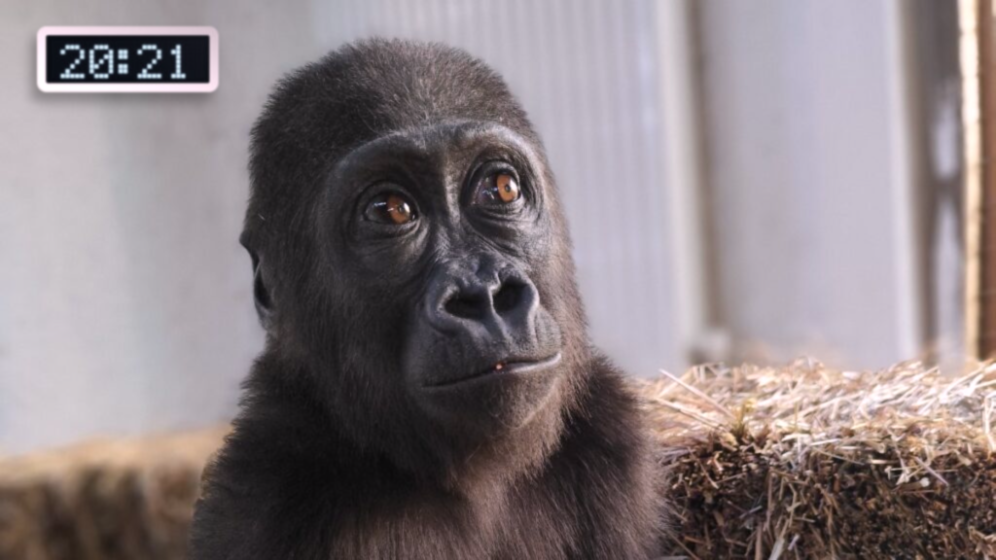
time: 20:21
